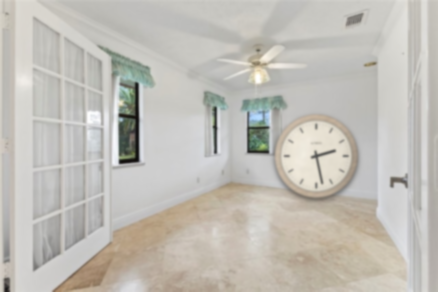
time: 2:28
